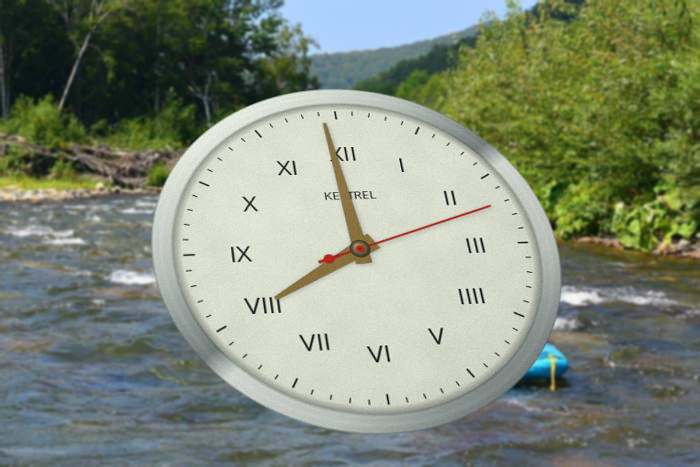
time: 7:59:12
